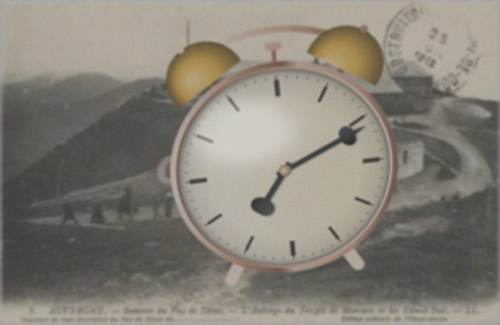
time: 7:11
